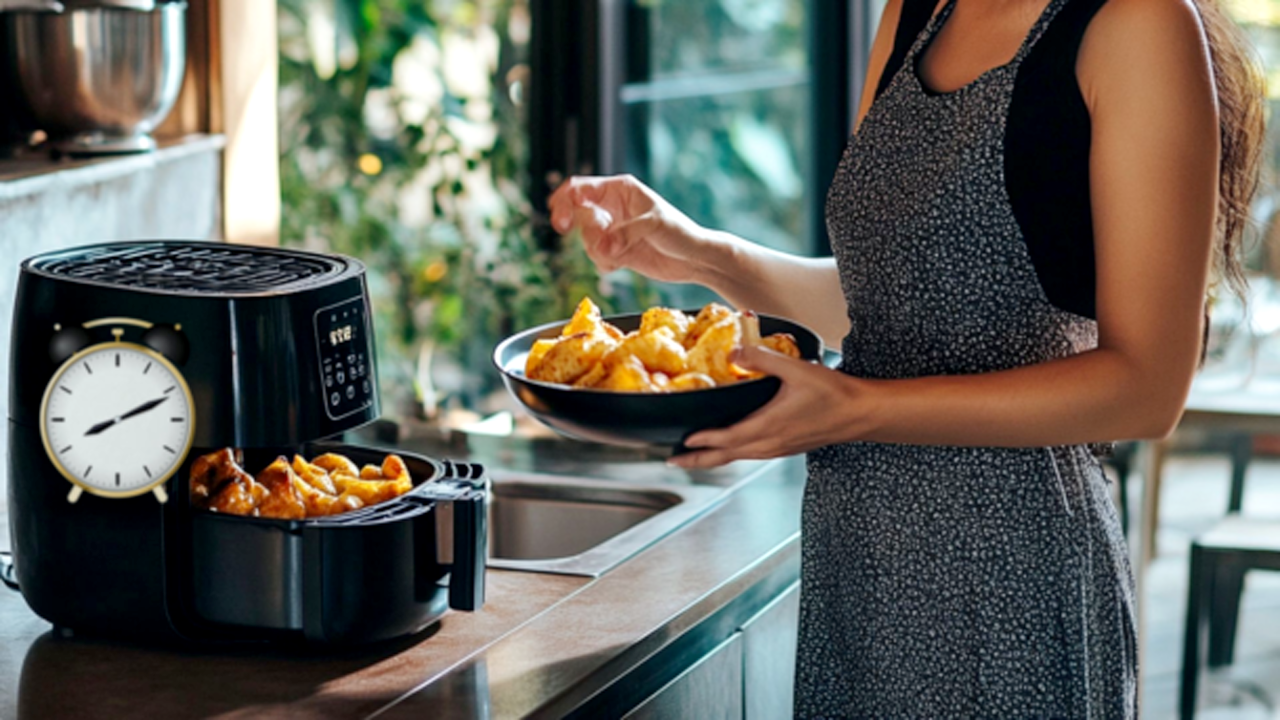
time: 8:11
